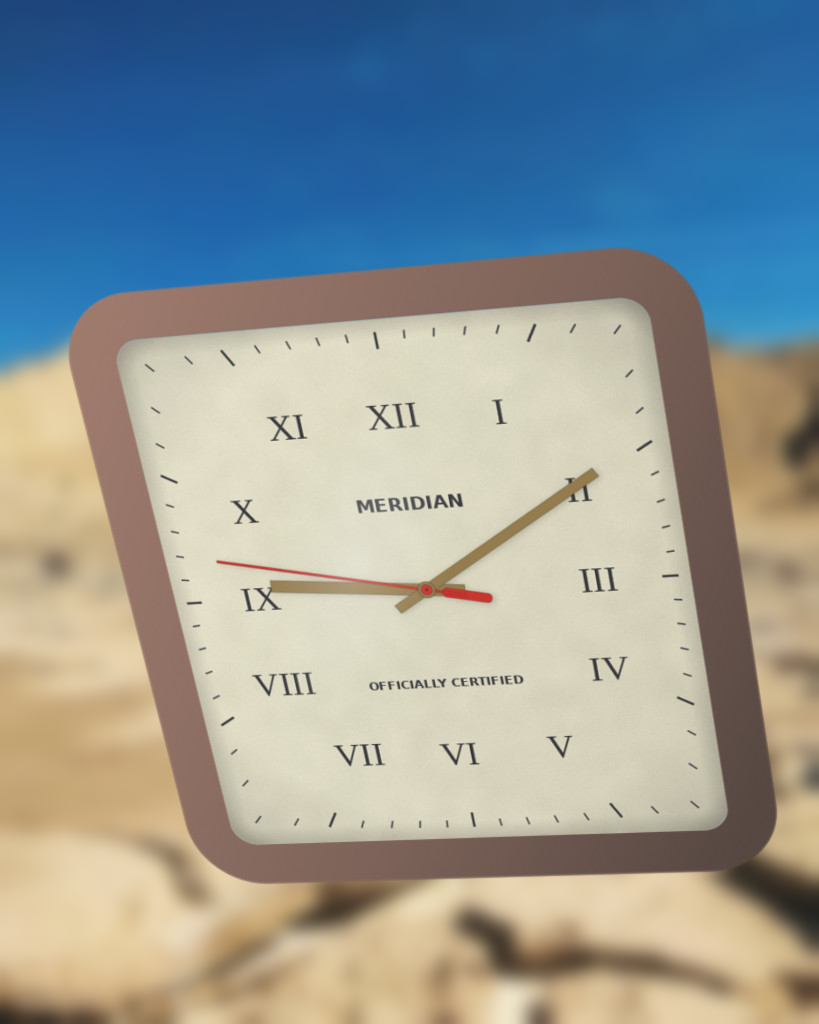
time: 9:09:47
